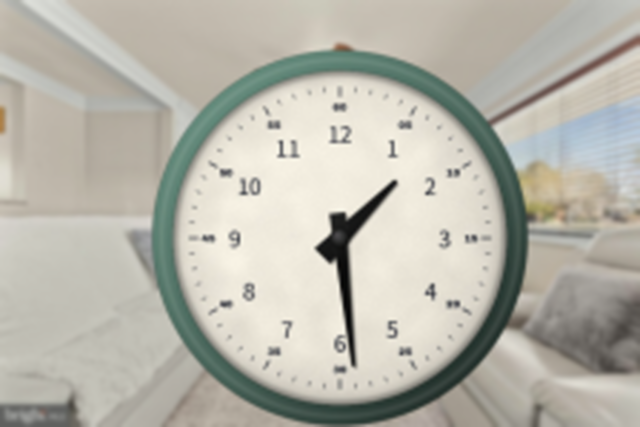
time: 1:29
